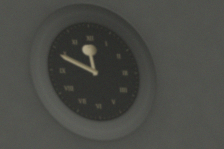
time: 11:49
